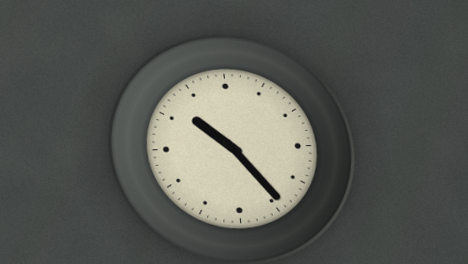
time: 10:24
